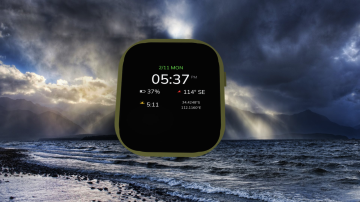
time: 5:37
